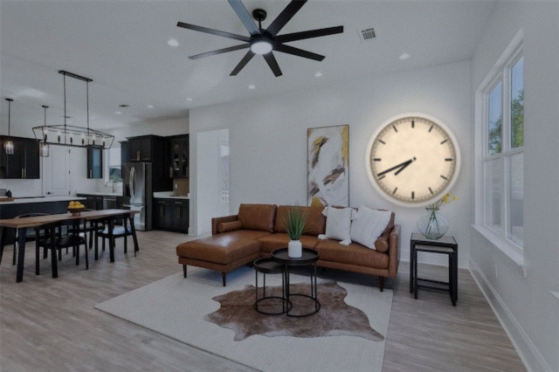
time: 7:41
